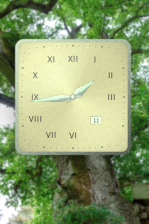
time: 1:44
